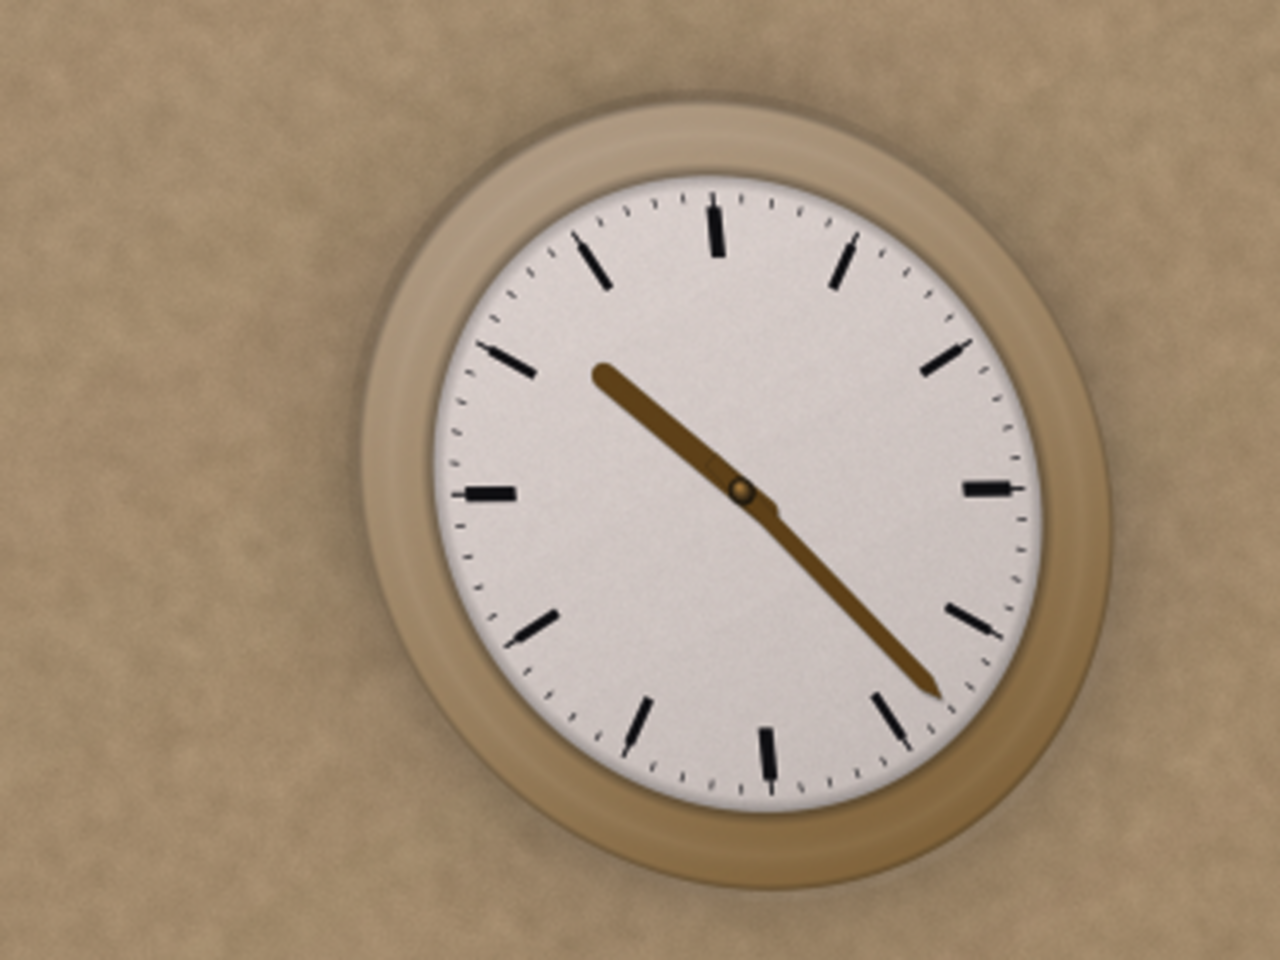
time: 10:23
